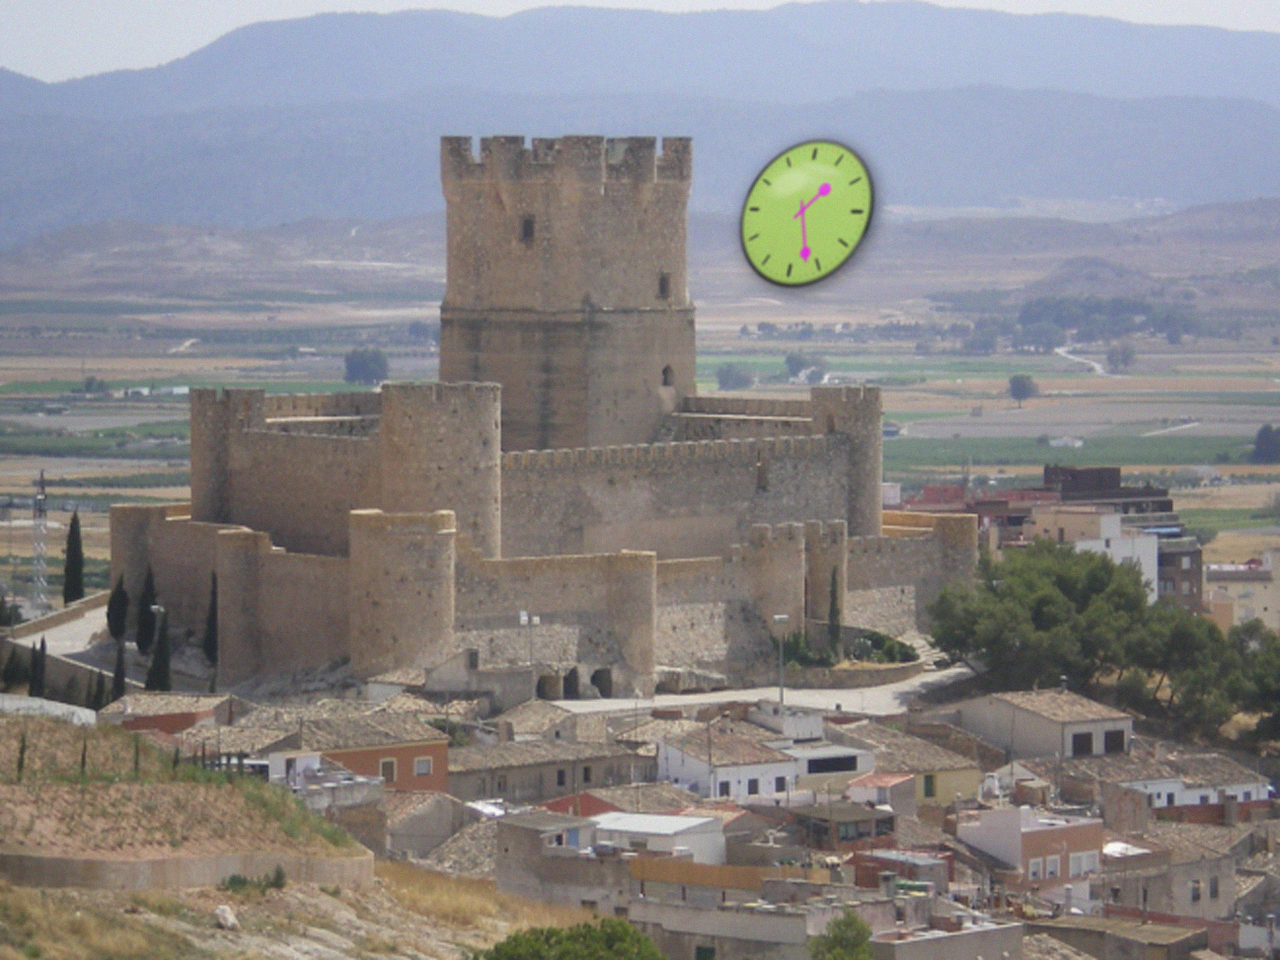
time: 1:27
